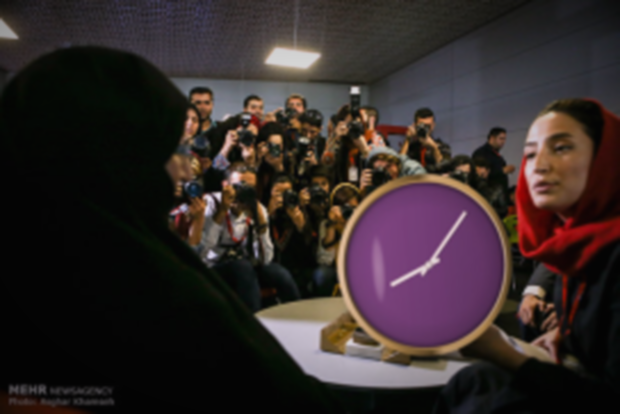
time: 8:06
